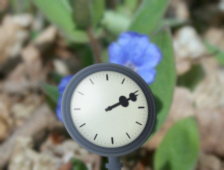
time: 2:11
